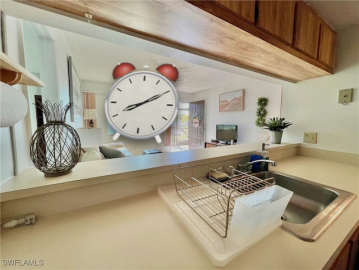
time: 8:10
